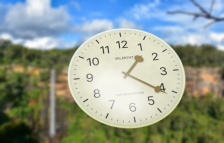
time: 1:21
